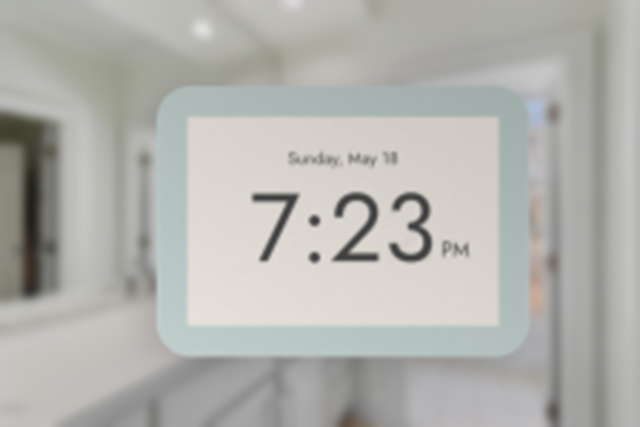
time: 7:23
